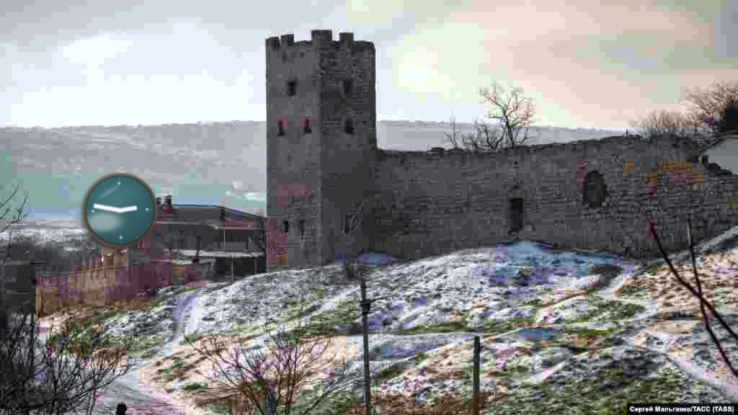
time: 2:47
